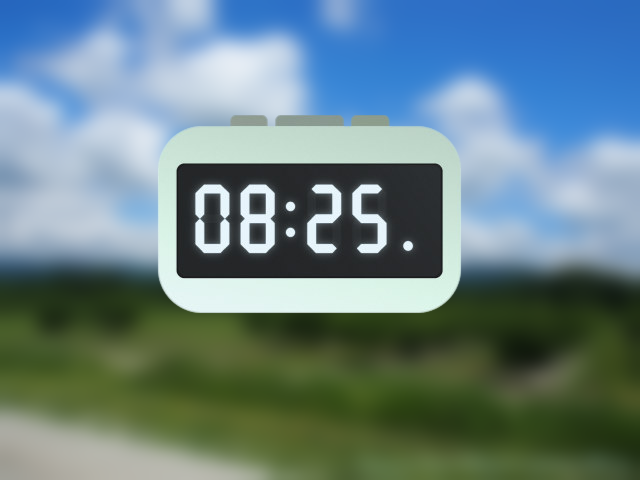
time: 8:25
